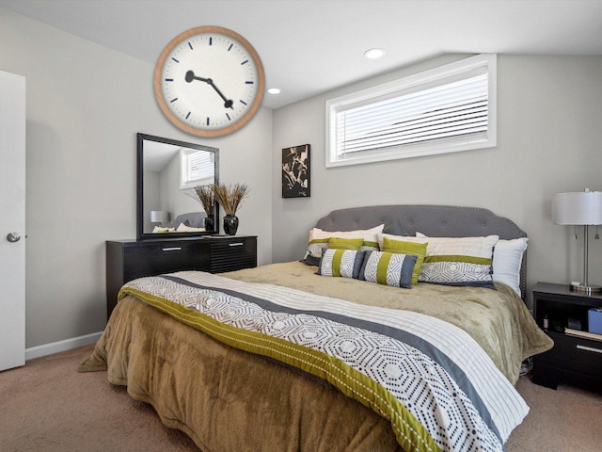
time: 9:23
